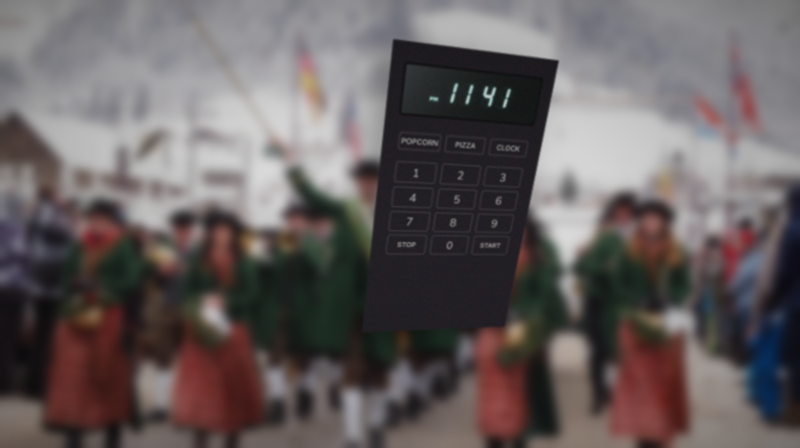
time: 11:41
